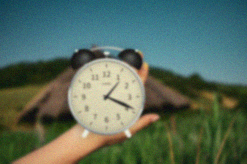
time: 1:19
